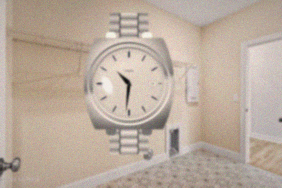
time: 10:31
